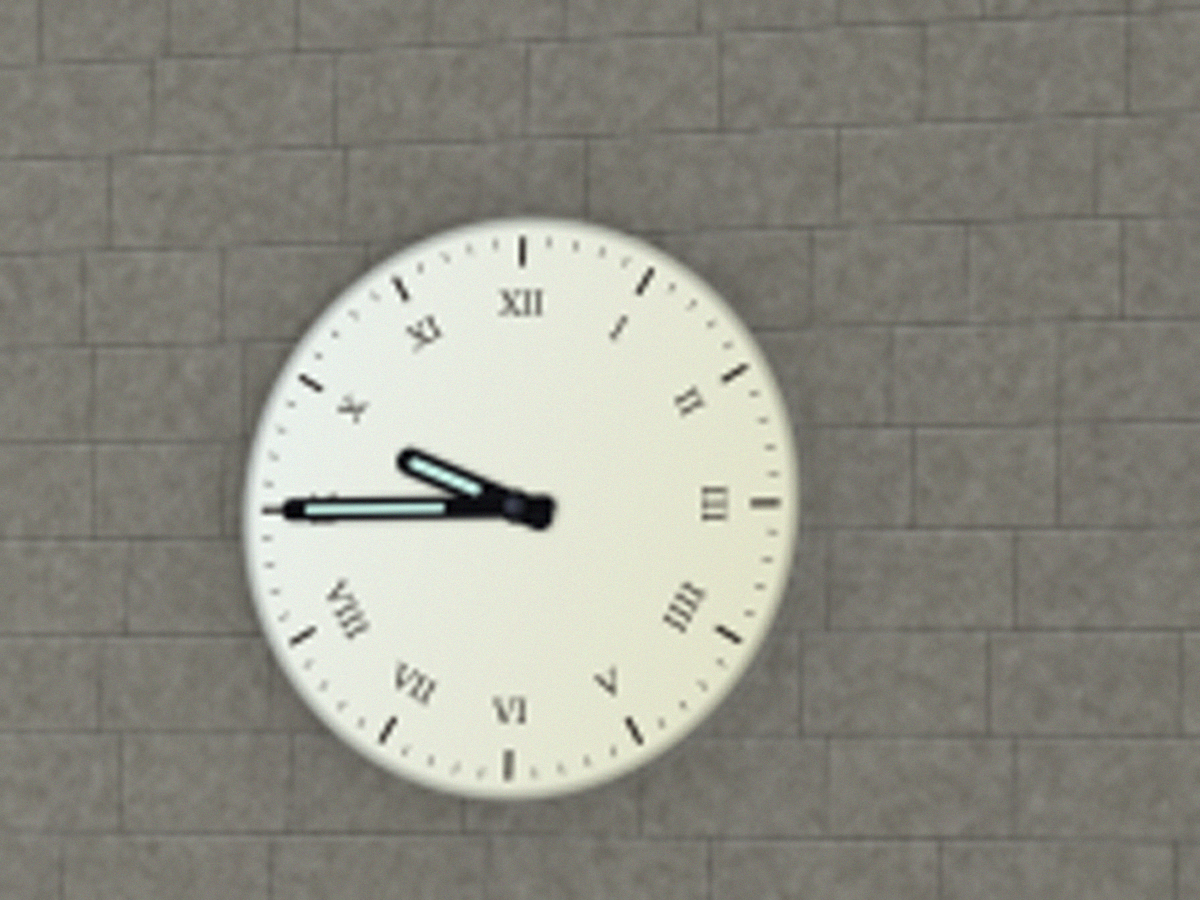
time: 9:45
